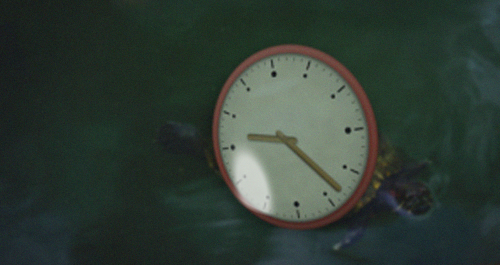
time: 9:23
